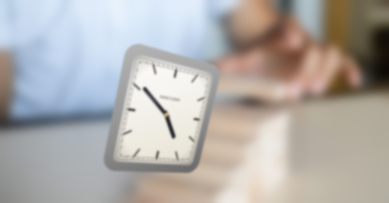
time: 4:51
